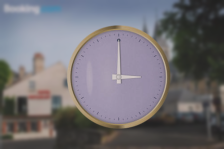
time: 3:00
